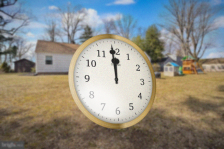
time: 11:59
